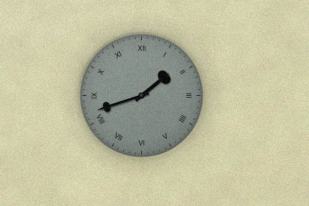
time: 1:42
